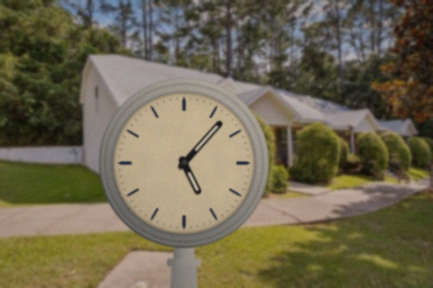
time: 5:07
